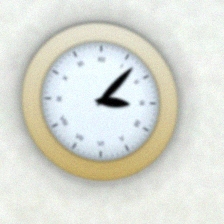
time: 3:07
